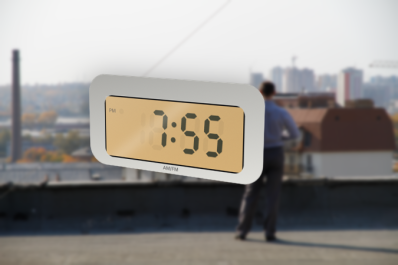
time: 7:55
